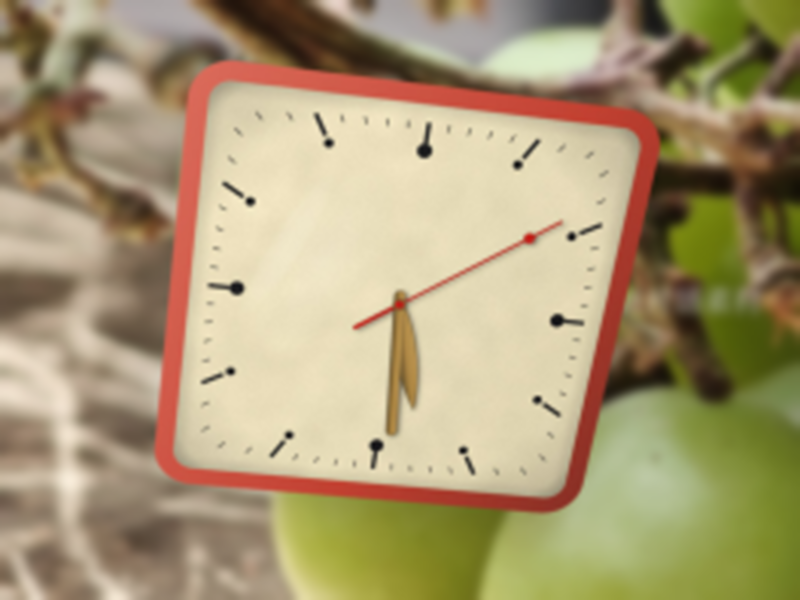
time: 5:29:09
